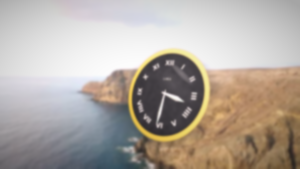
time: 3:31
